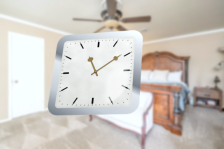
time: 11:09
